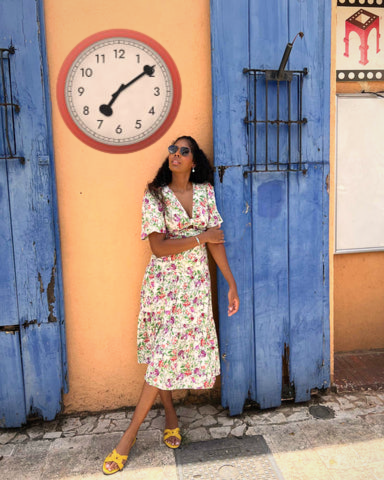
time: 7:09
